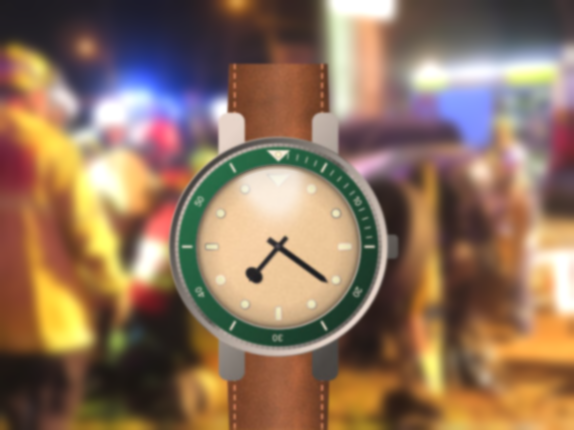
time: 7:21
